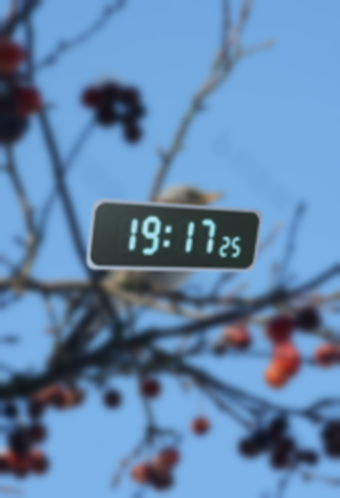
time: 19:17:25
